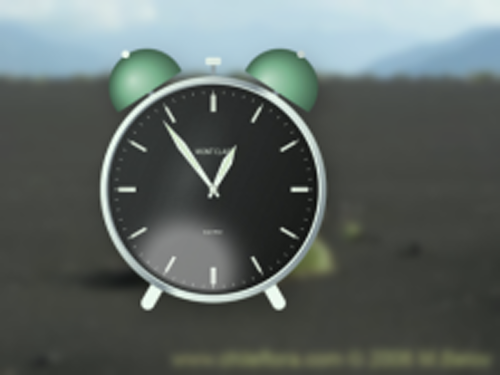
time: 12:54
